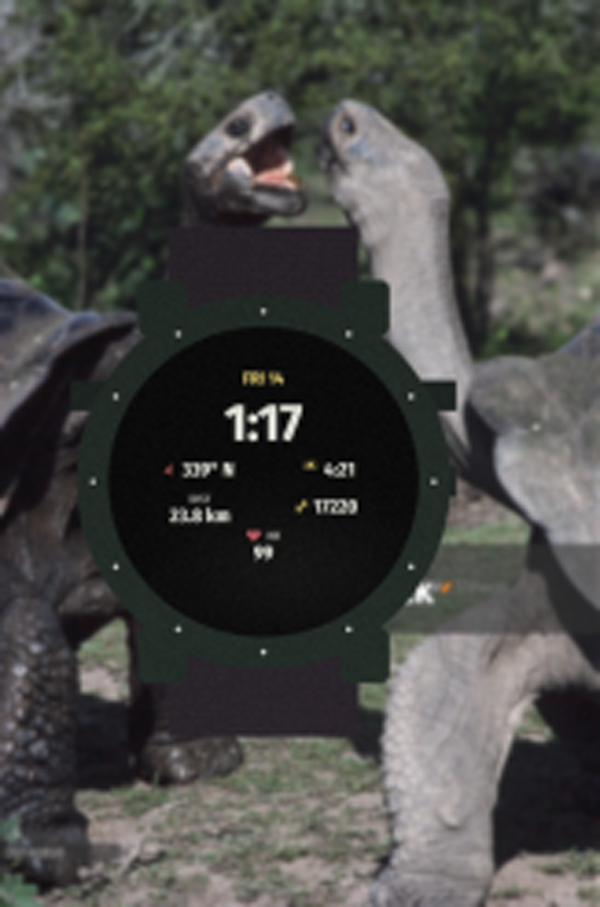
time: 1:17
